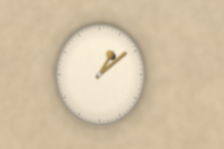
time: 1:09
